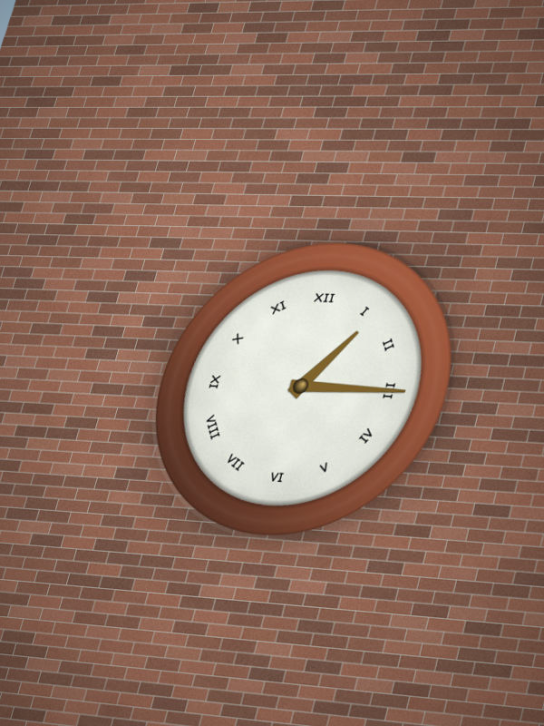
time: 1:15
